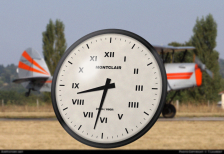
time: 8:32
